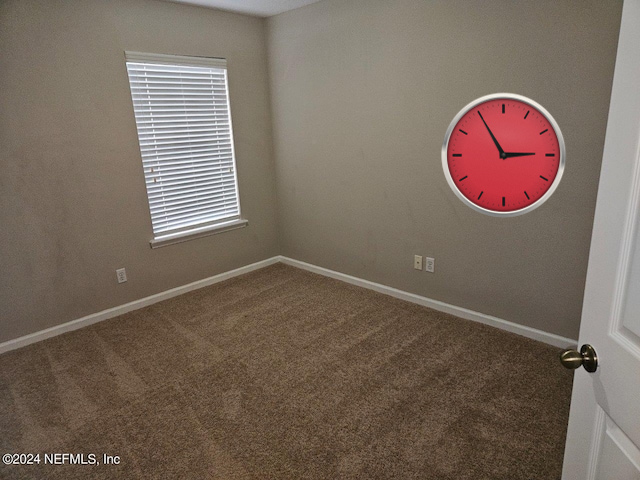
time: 2:55
